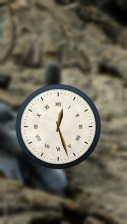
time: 12:27
